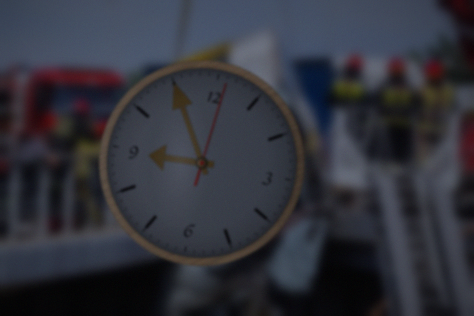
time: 8:55:01
